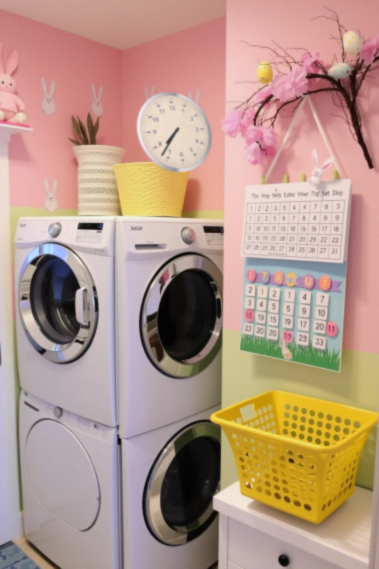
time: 7:37
